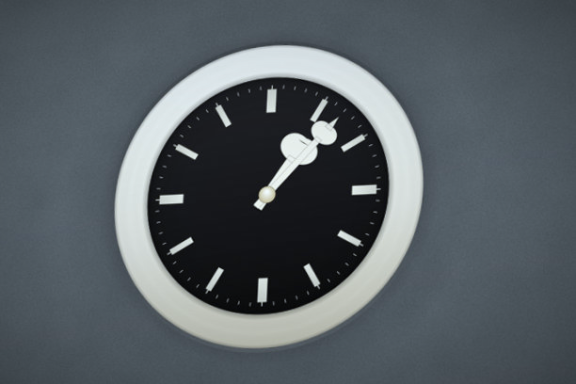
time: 1:07
